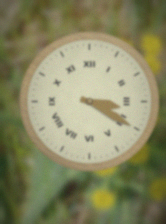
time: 3:20
